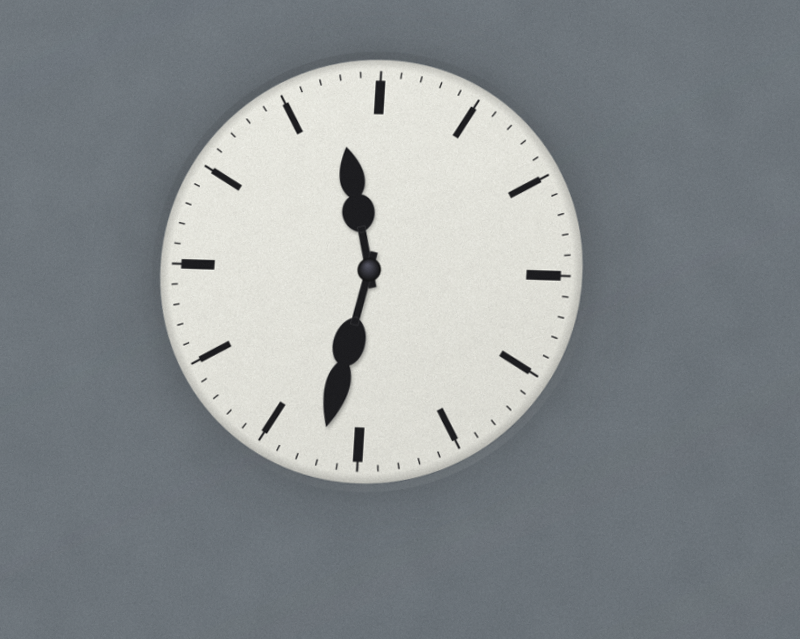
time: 11:32
